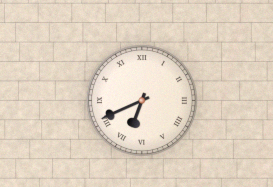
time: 6:41
